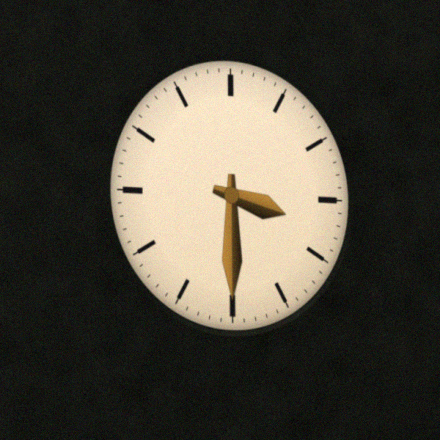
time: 3:30
